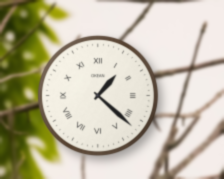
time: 1:22
